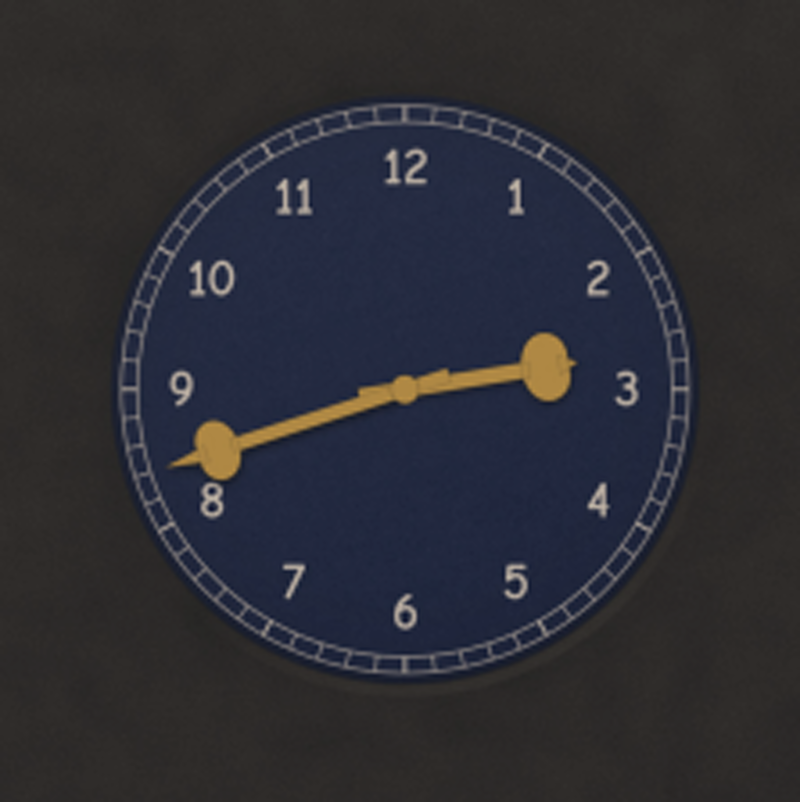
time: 2:42
